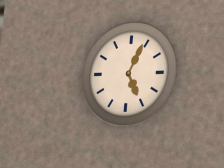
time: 5:04
